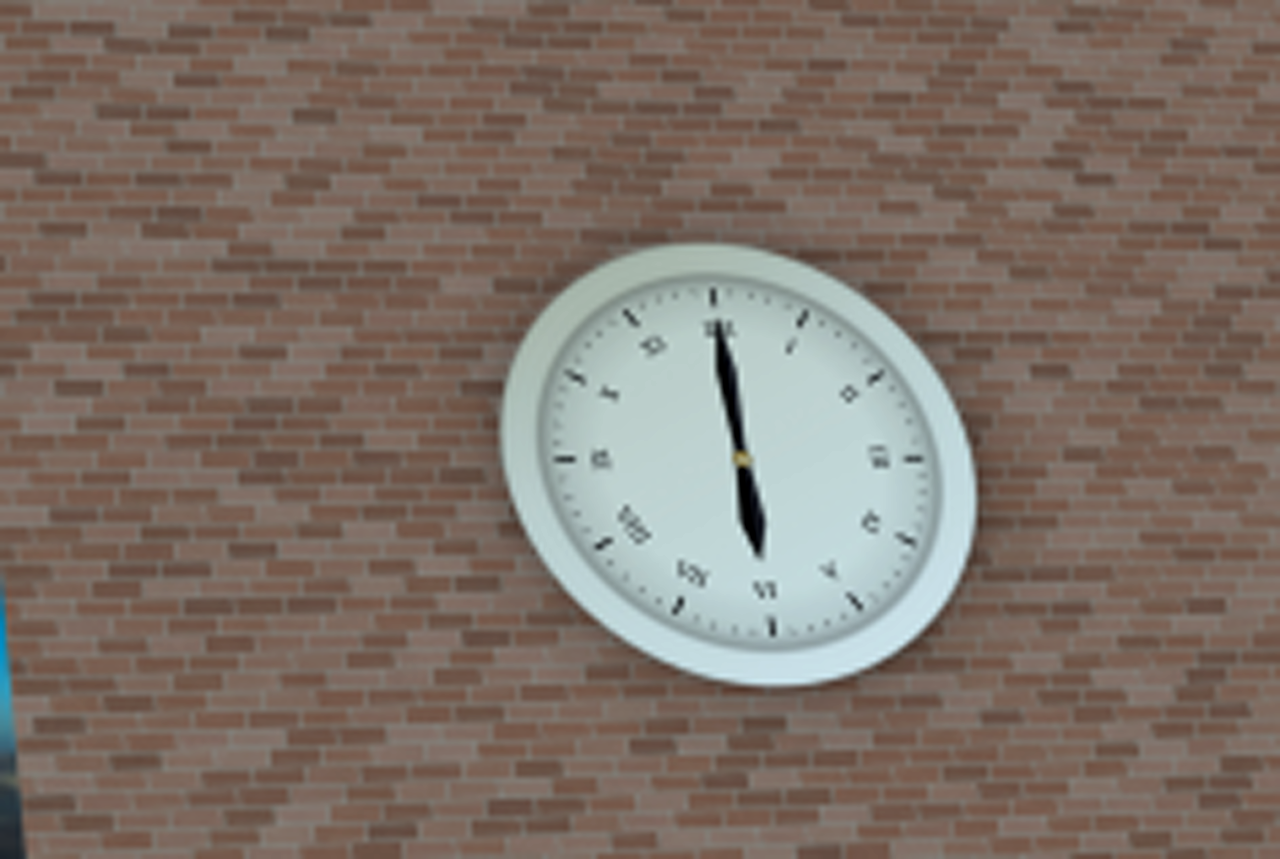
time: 6:00
